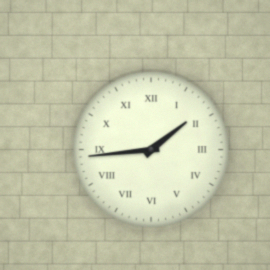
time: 1:44
